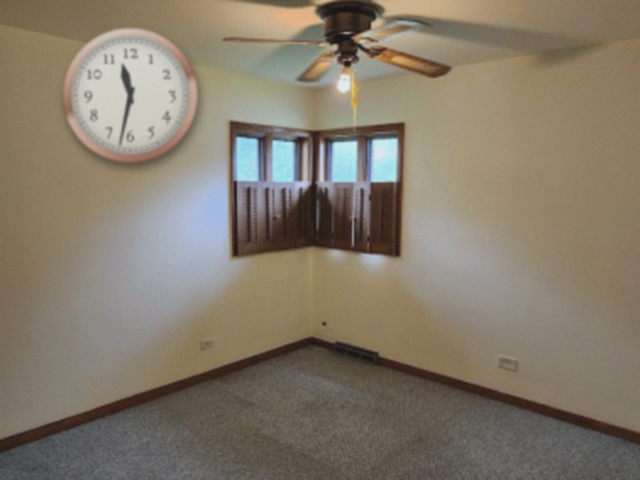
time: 11:32
